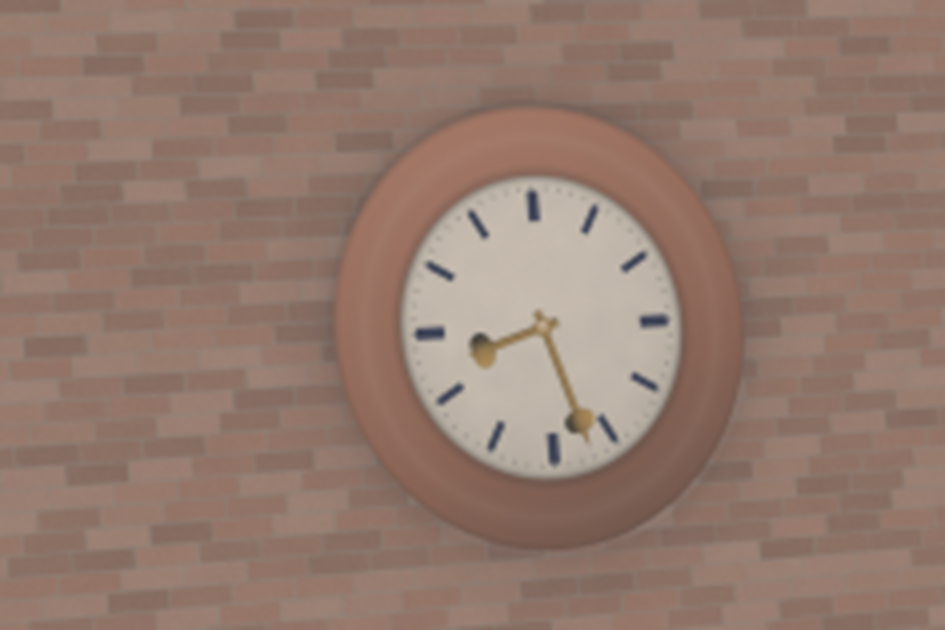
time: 8:27
